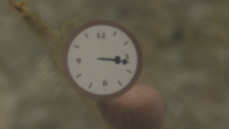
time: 3:17
